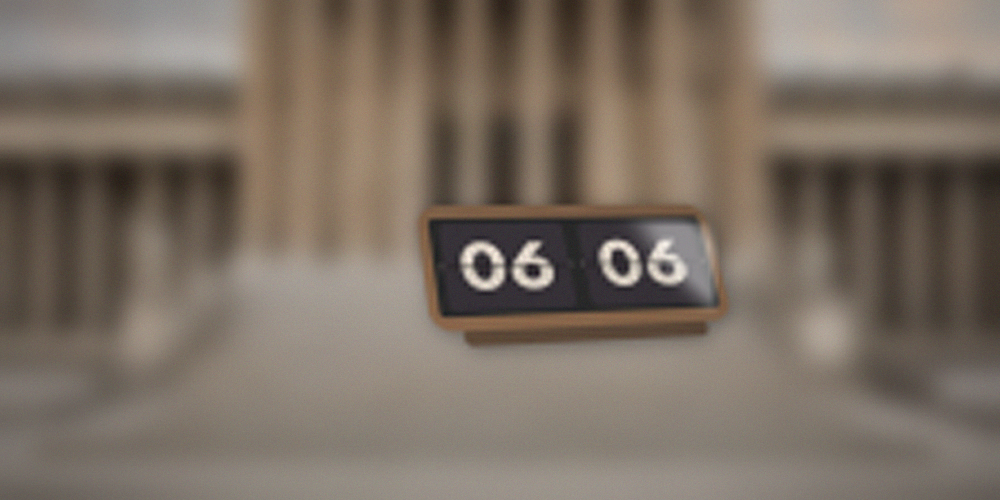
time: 6:06
